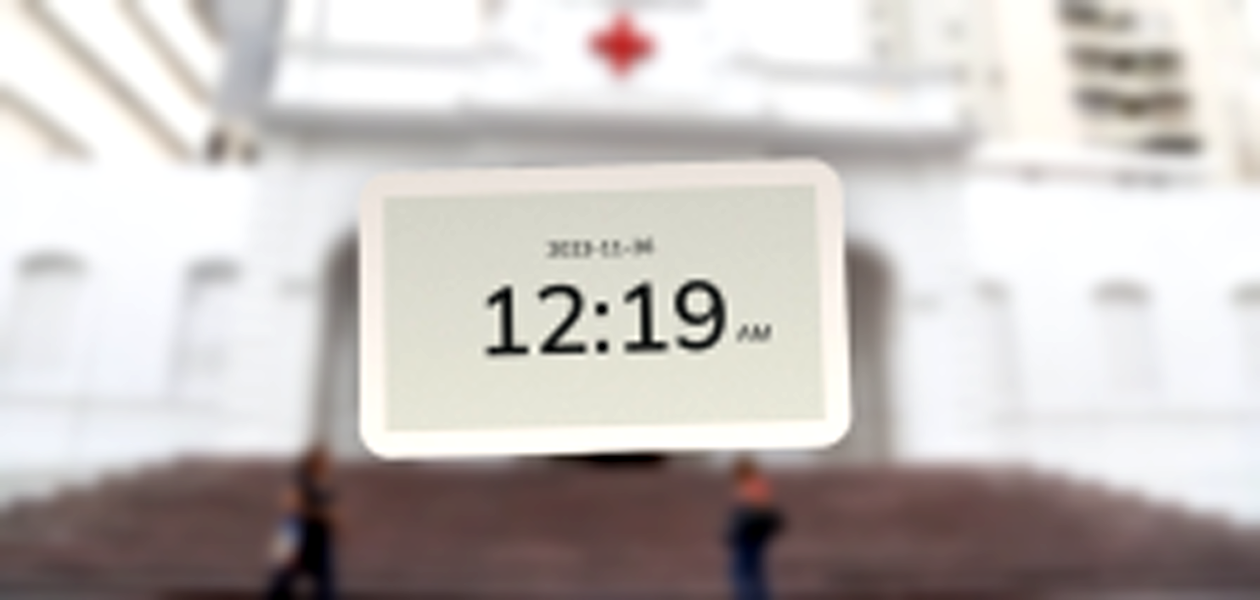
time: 12:19
